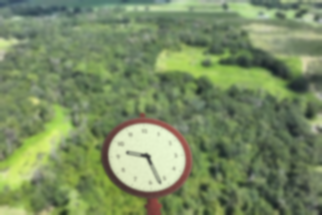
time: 9:27
